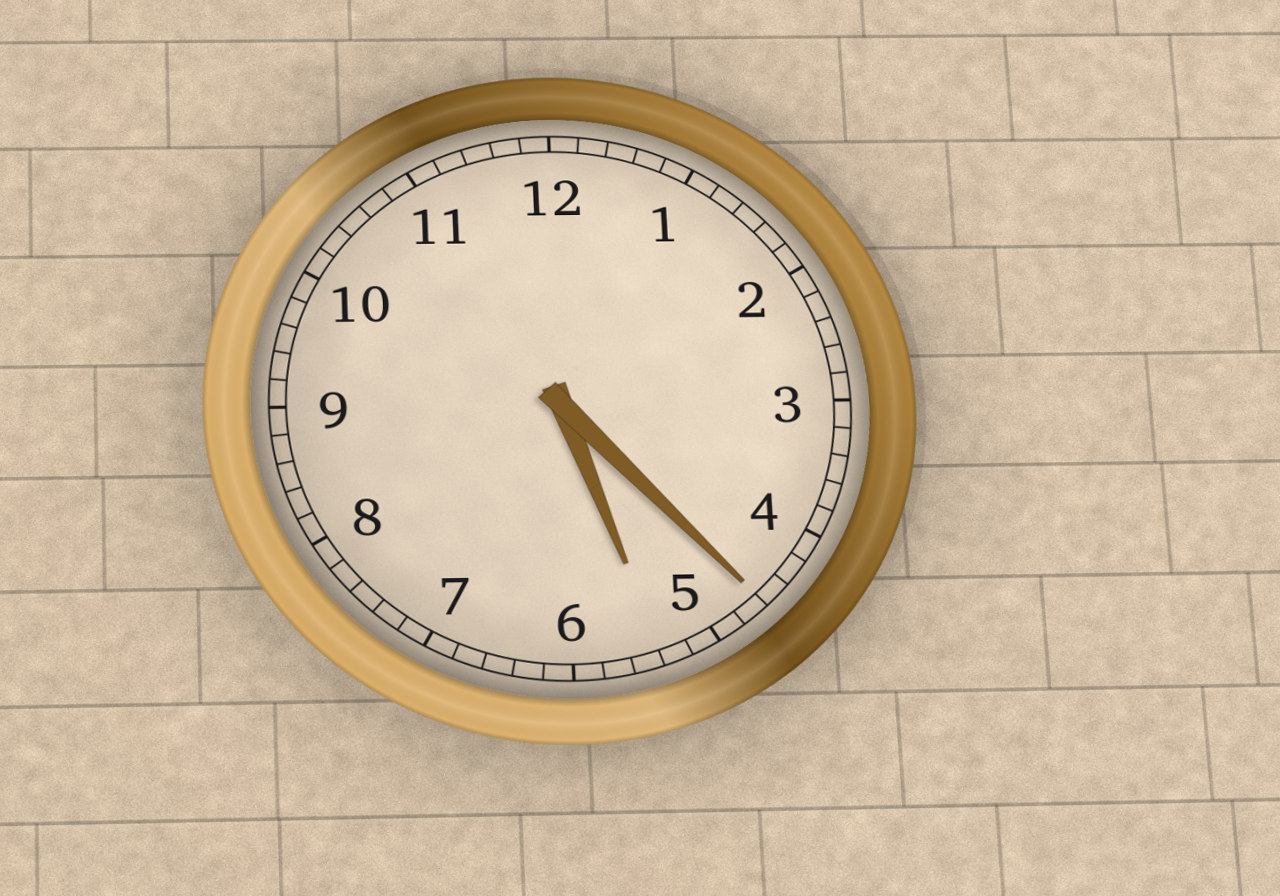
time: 5:23
